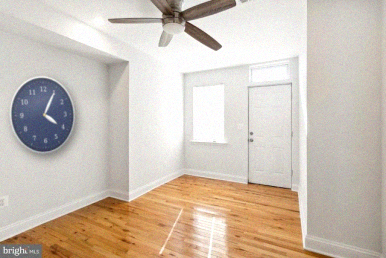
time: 4:05
